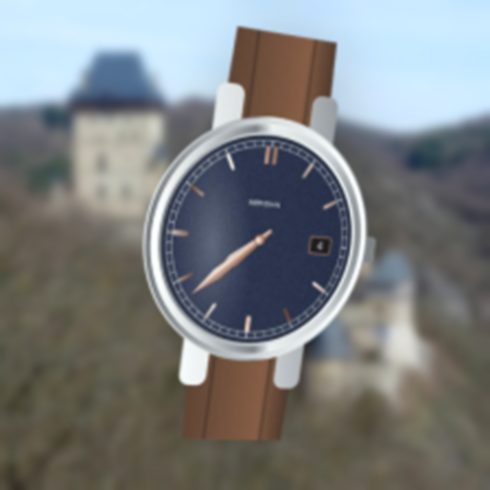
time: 7:38
